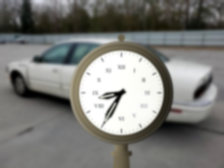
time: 8:35
